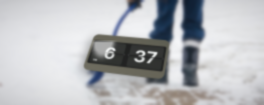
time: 6:37
